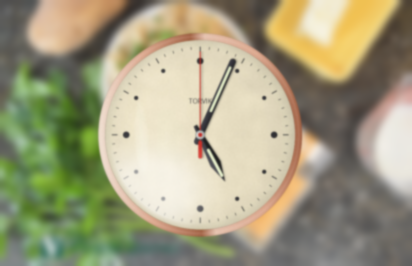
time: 5:04:00
